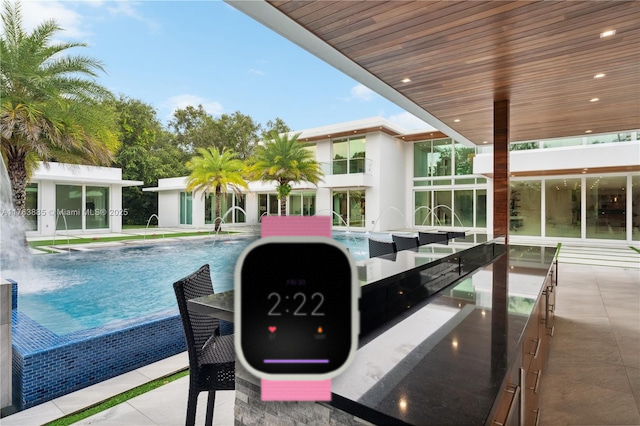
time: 2:22
